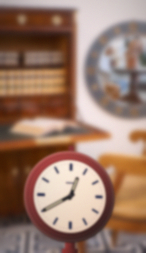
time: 12:40
